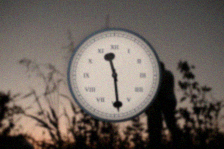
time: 11:29
